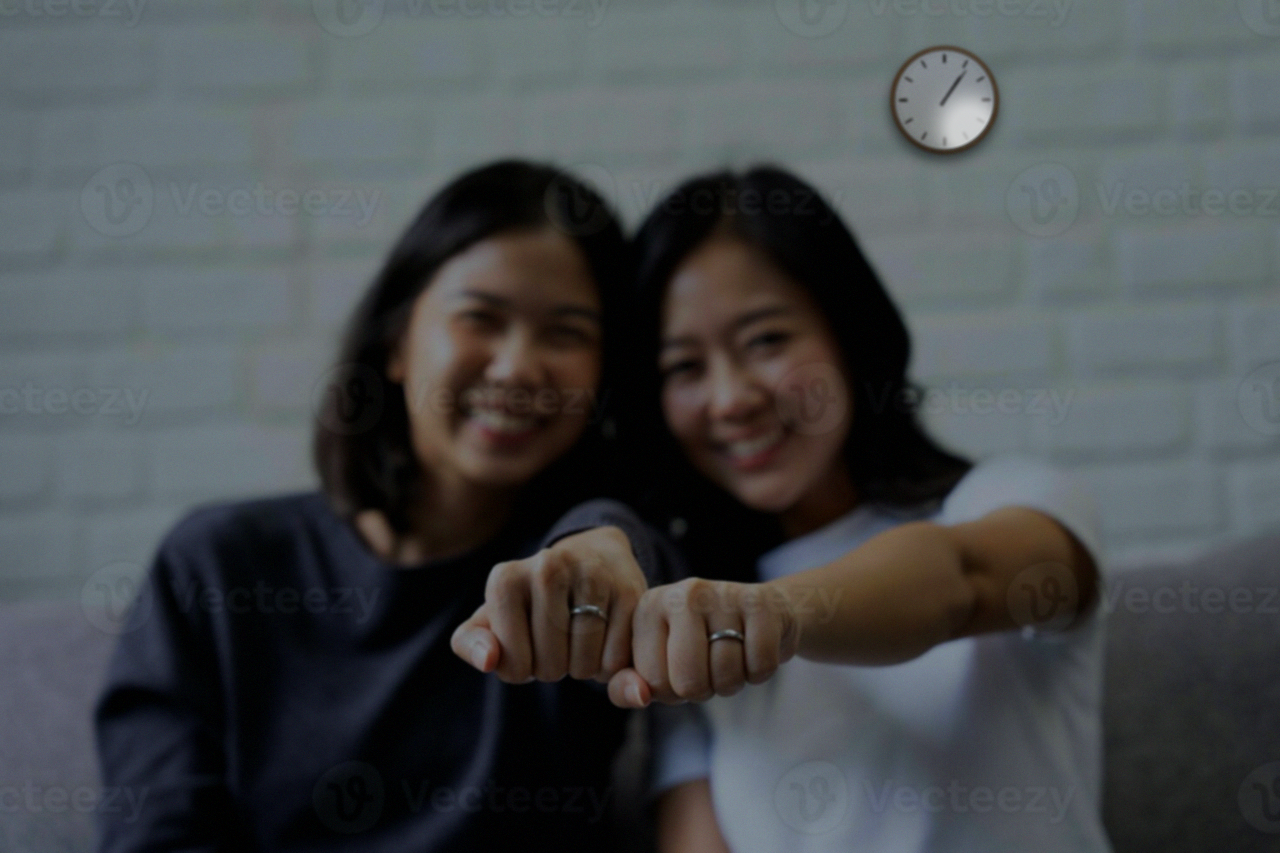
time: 1:06
